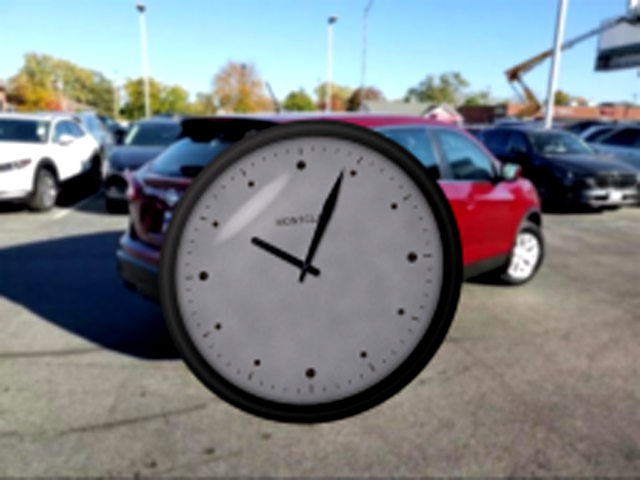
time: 10:04
